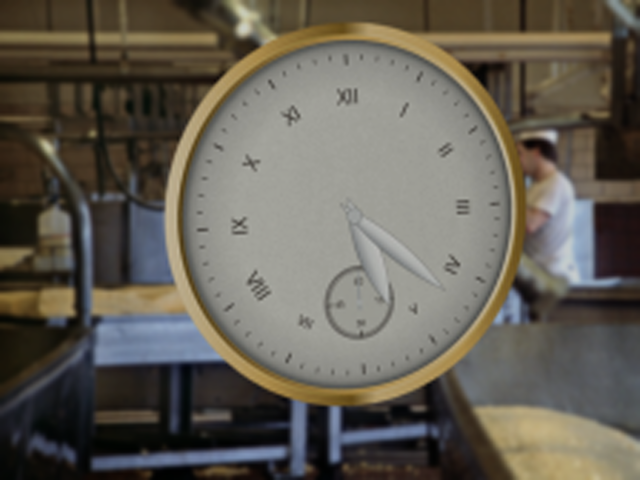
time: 5:22
